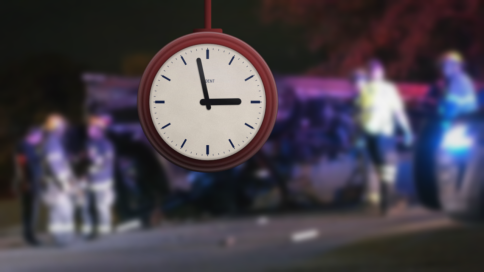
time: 2:58
